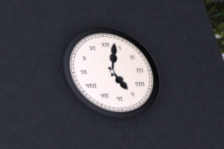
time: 5:03
